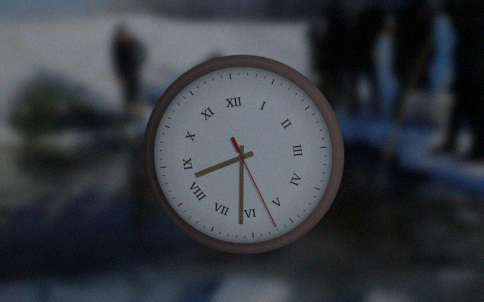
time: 8:31:27
